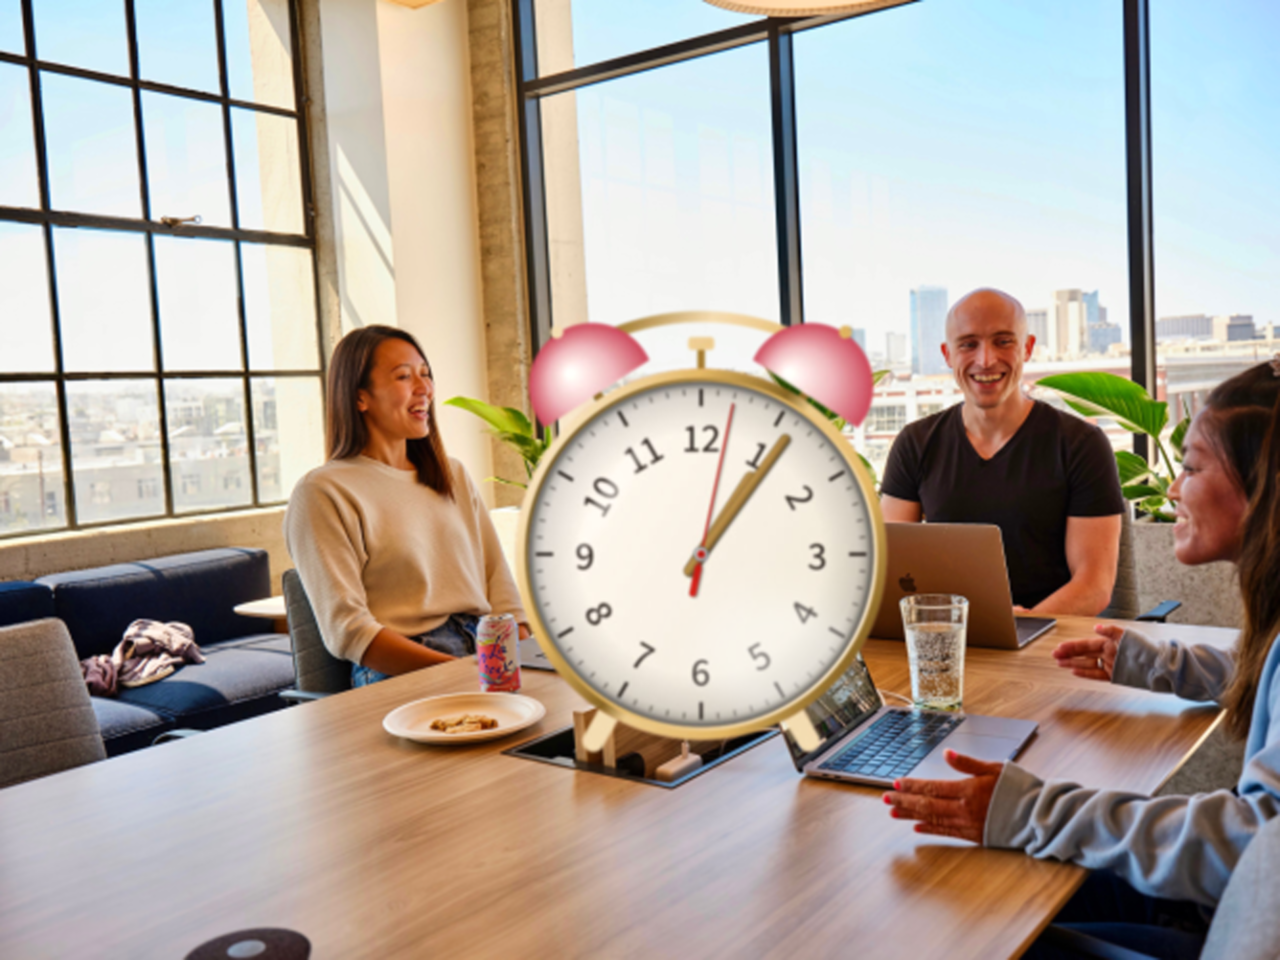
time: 1:06:02
